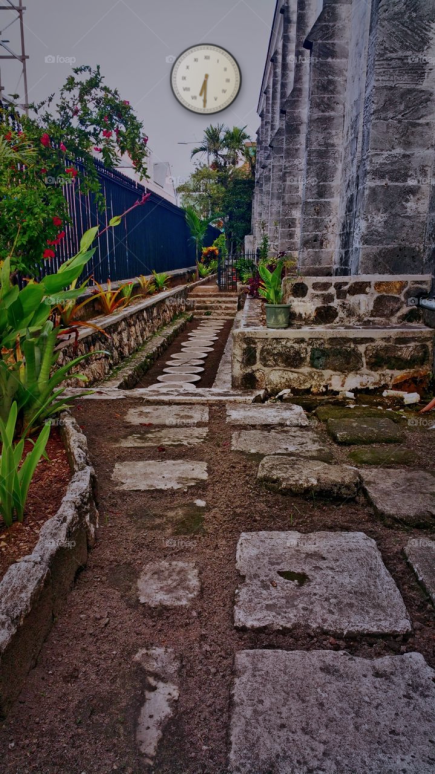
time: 6:30
